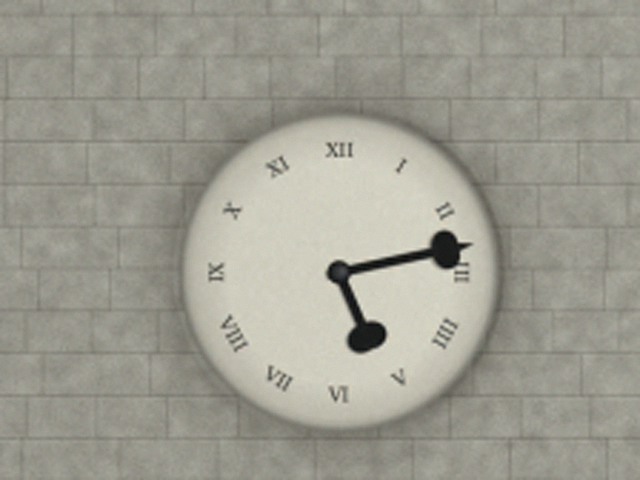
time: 5:13
